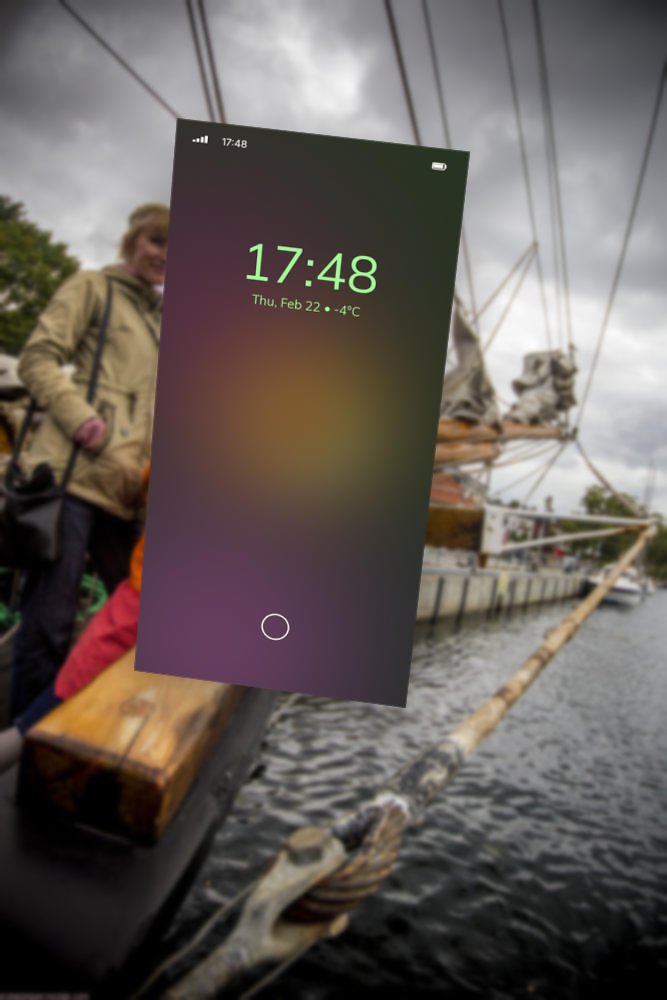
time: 17:48
